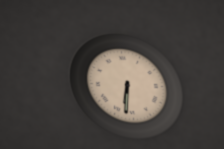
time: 6:32
